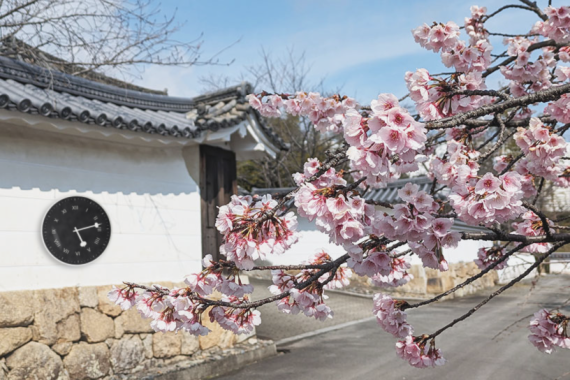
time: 5:13
